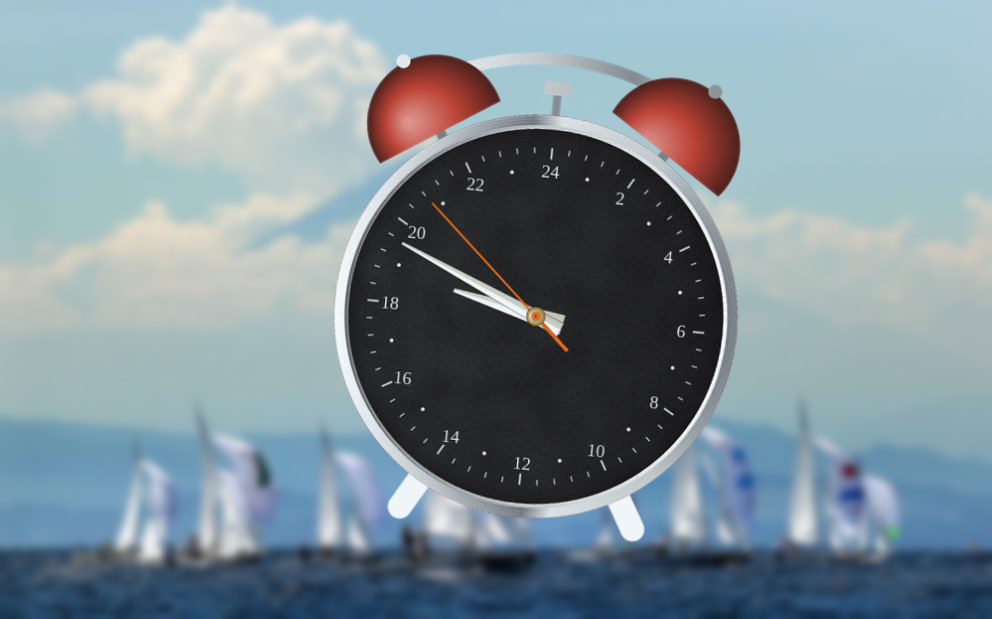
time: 18:48:52
